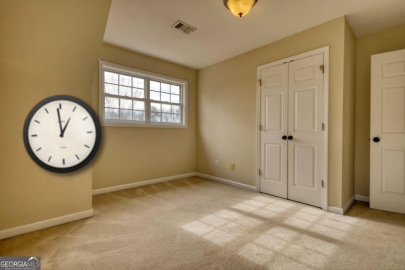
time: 12:59
